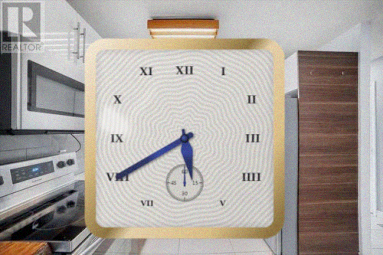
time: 5:40
